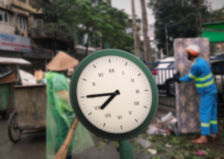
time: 7:45
